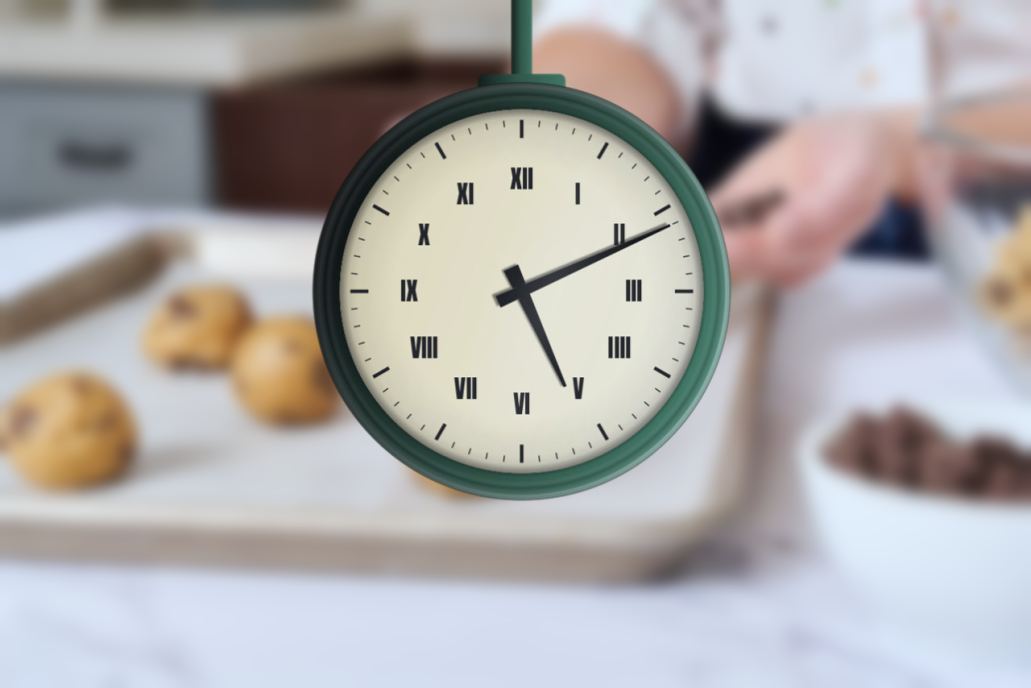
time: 5:11
